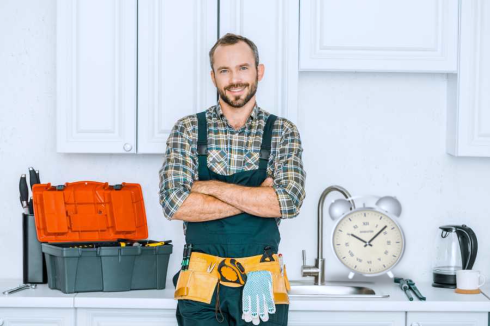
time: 10:08
